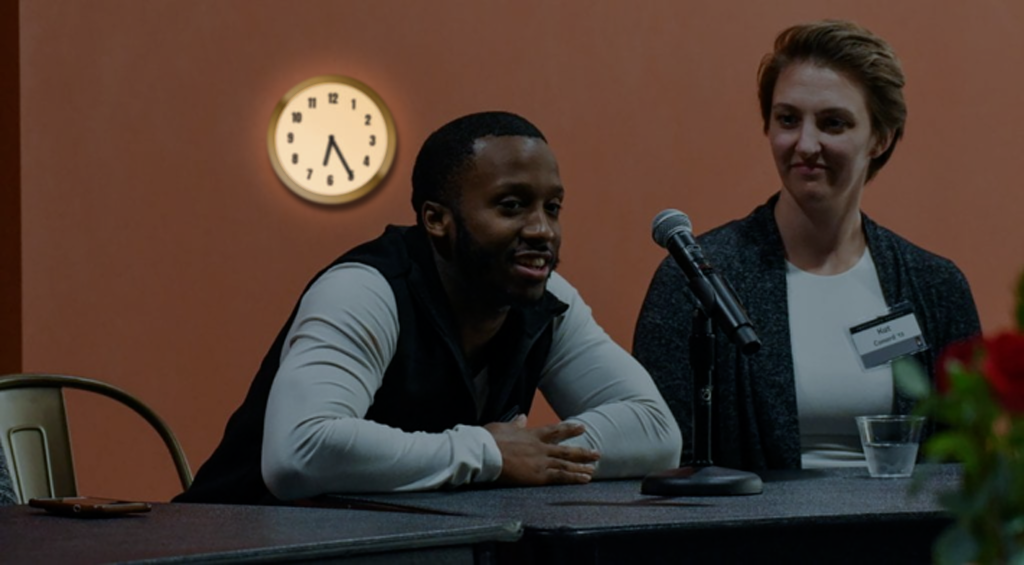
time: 6:25
